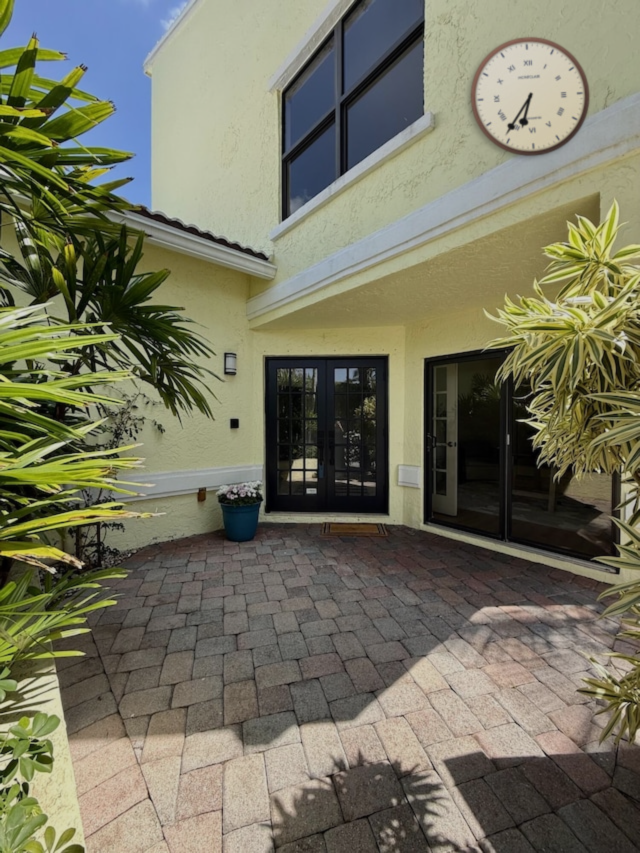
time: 6:36
